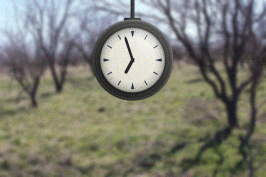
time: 6:57
